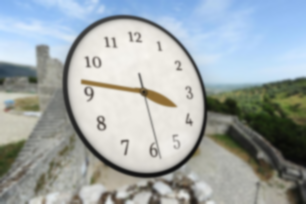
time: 3:46:29
